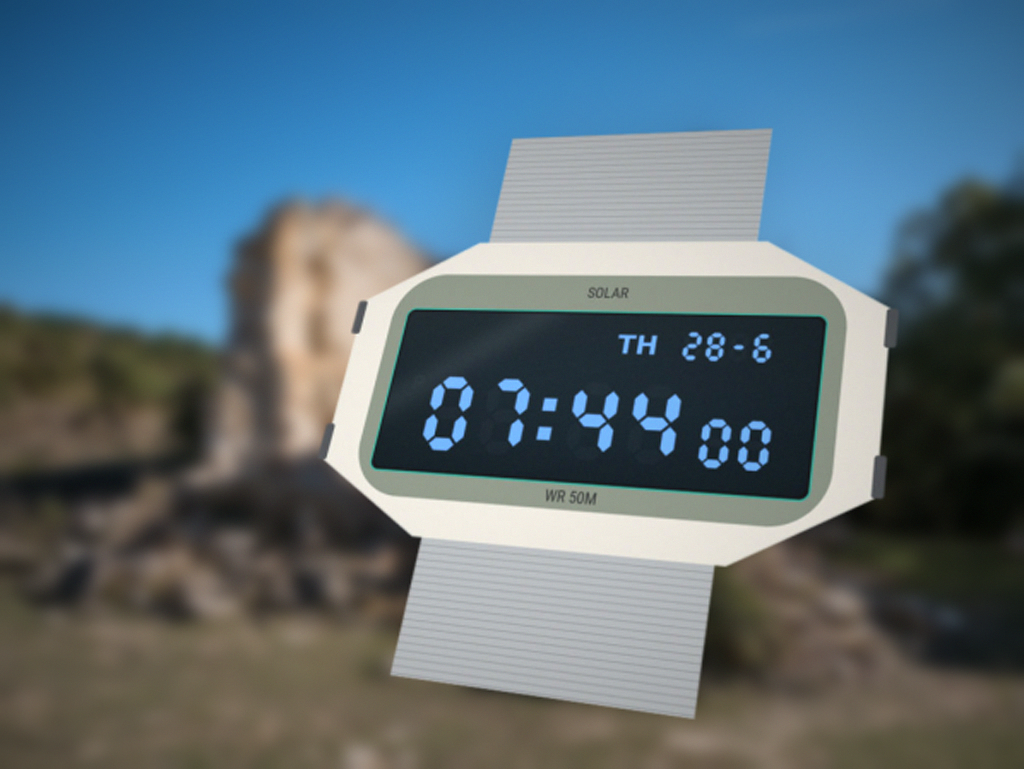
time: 7:44:00
